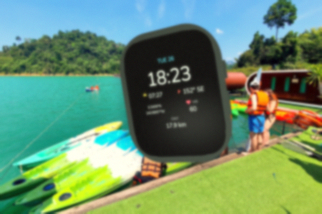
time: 18:23
